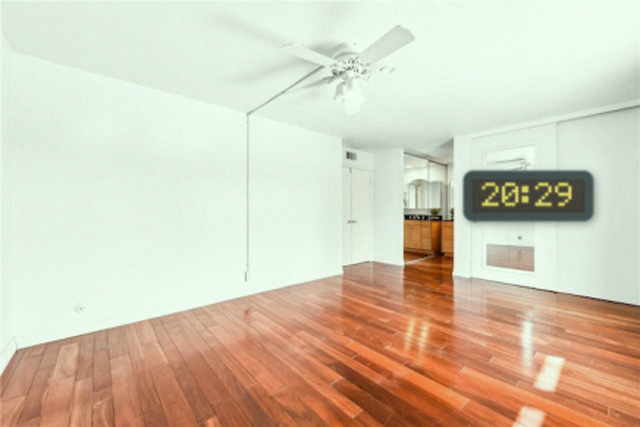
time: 20:29
